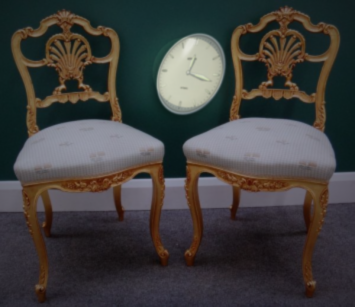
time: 12:17
